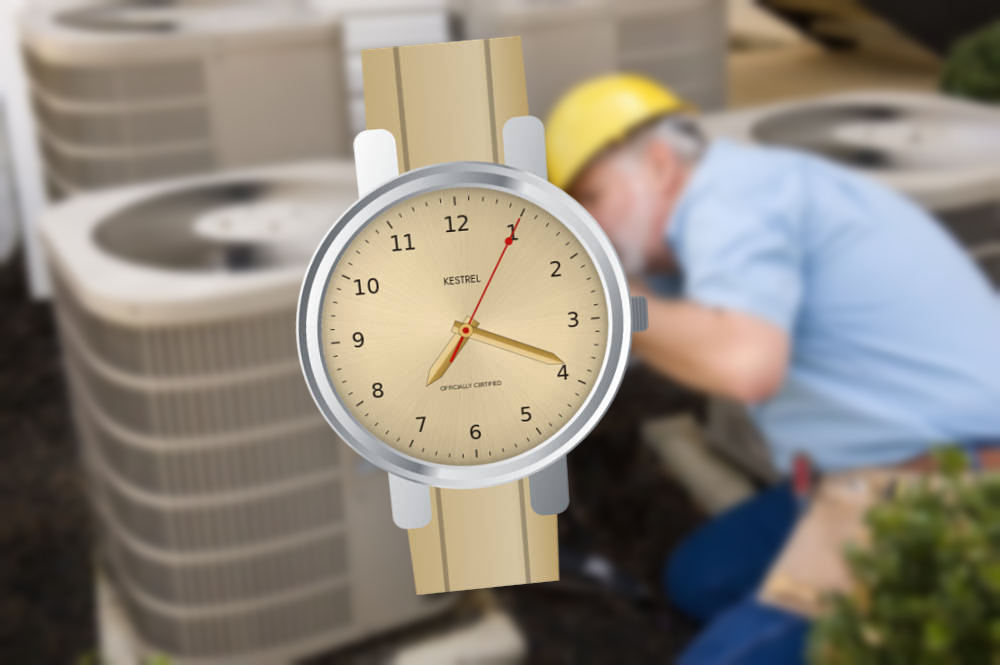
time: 7:19:05
